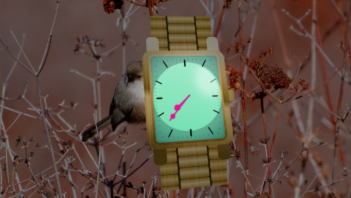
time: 7:37
